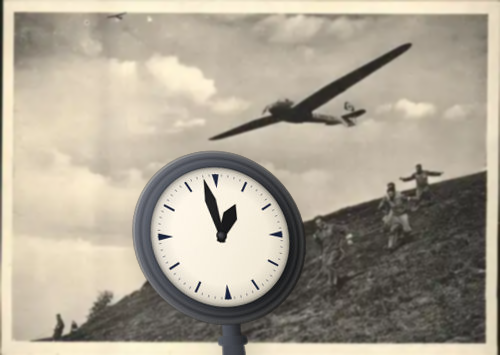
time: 12:58
